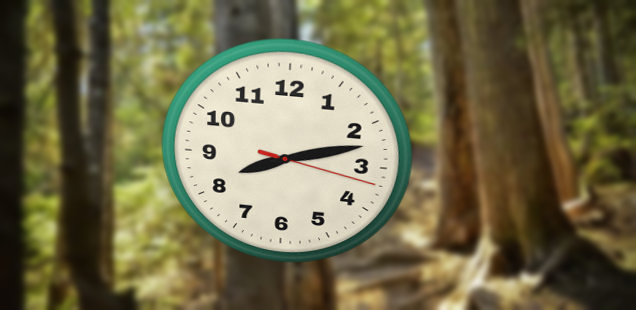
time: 8:12:17
